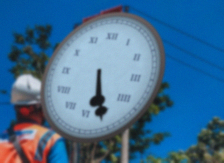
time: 5:26
